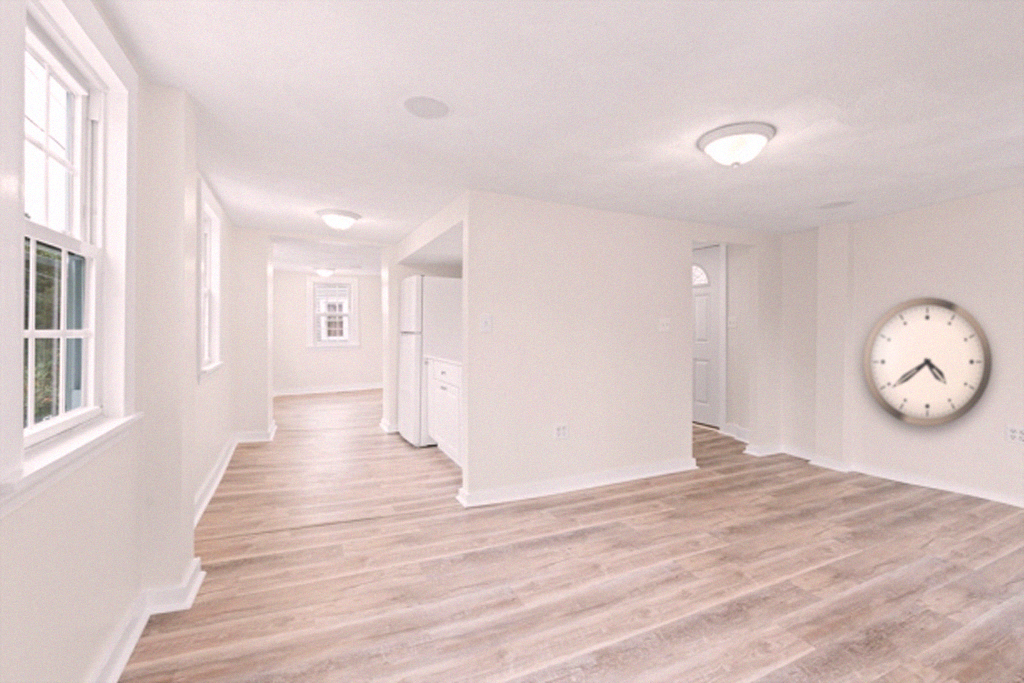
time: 4:39
